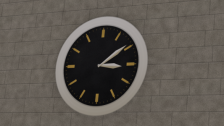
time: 3:09
